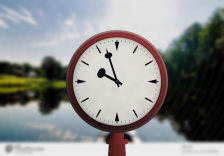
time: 9:57
